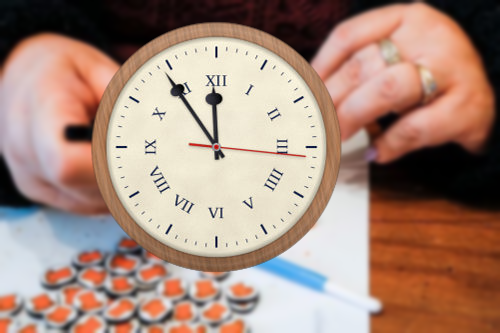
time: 11:54:16
